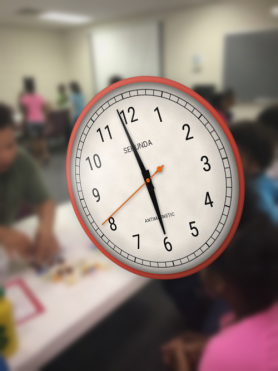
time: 5:58:41
